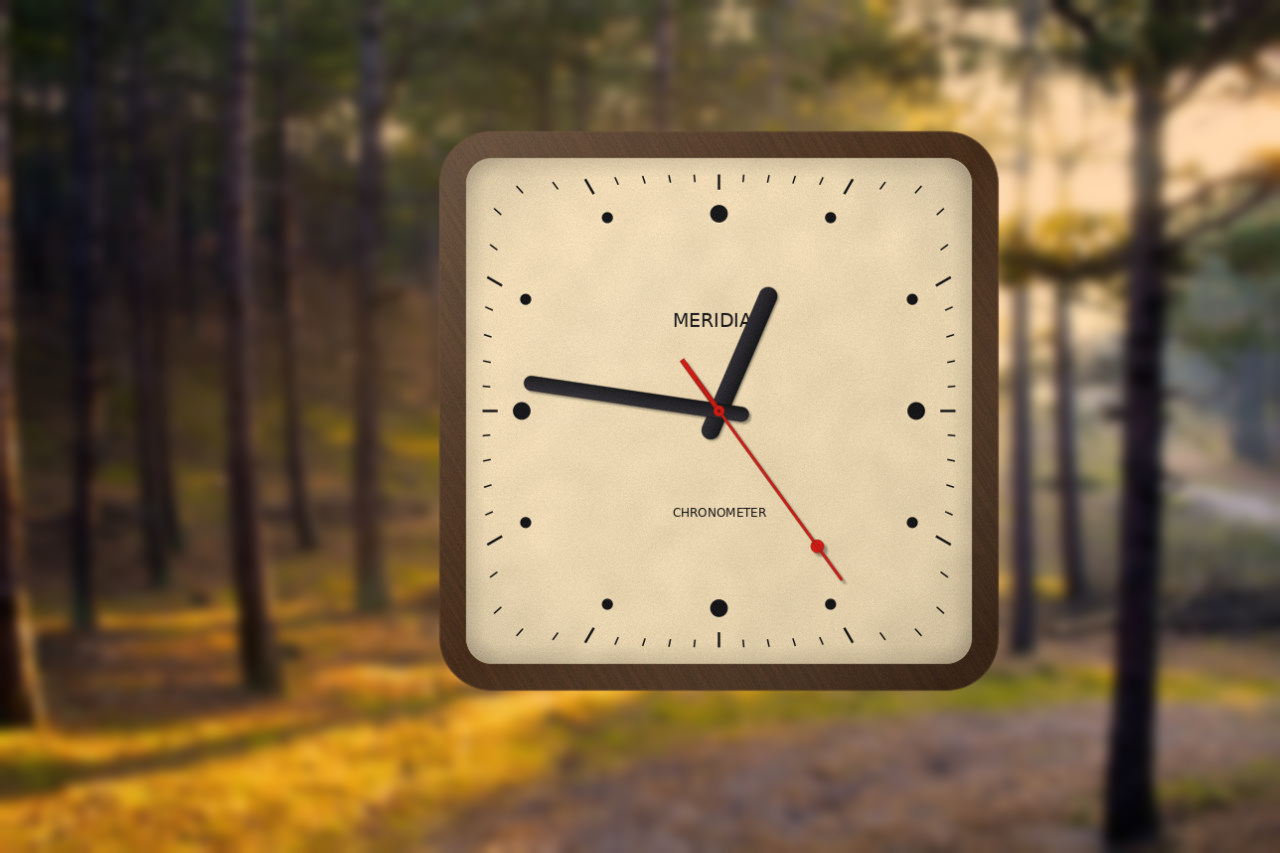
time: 12:46:24
